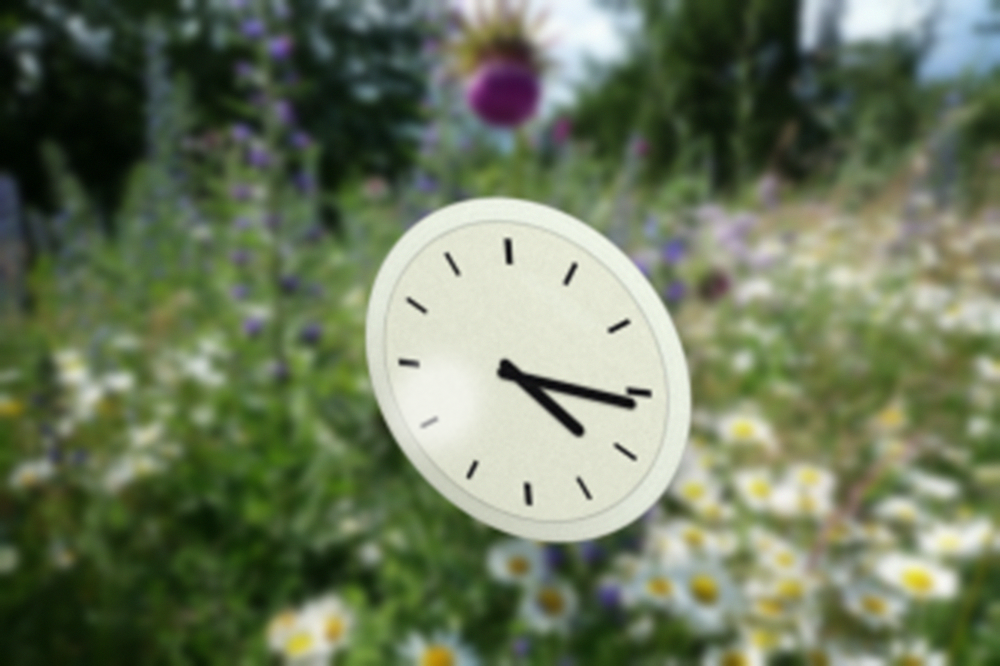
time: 4:16
